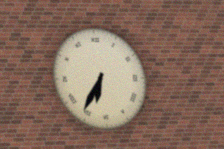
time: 6:36
